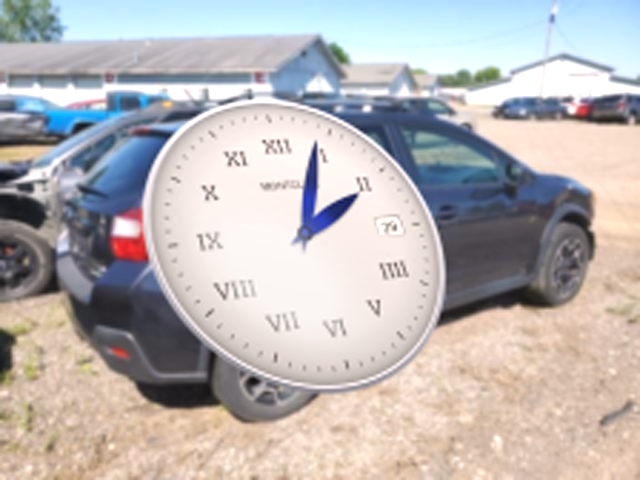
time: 2:04
